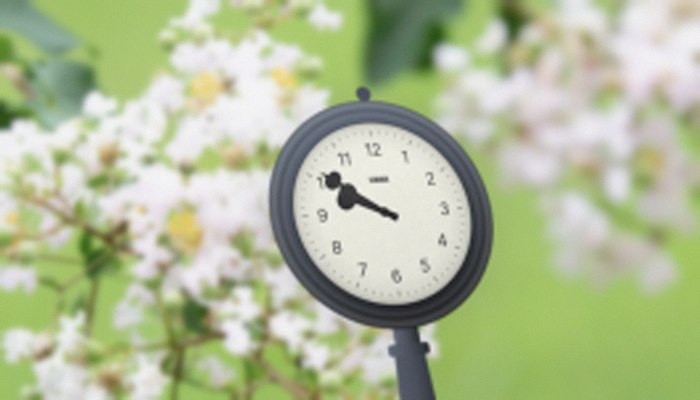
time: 9:51
